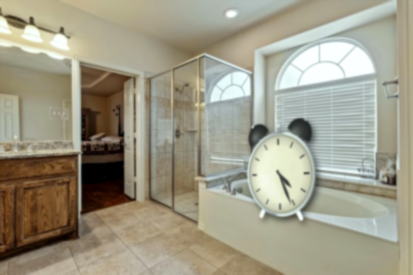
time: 4:26
